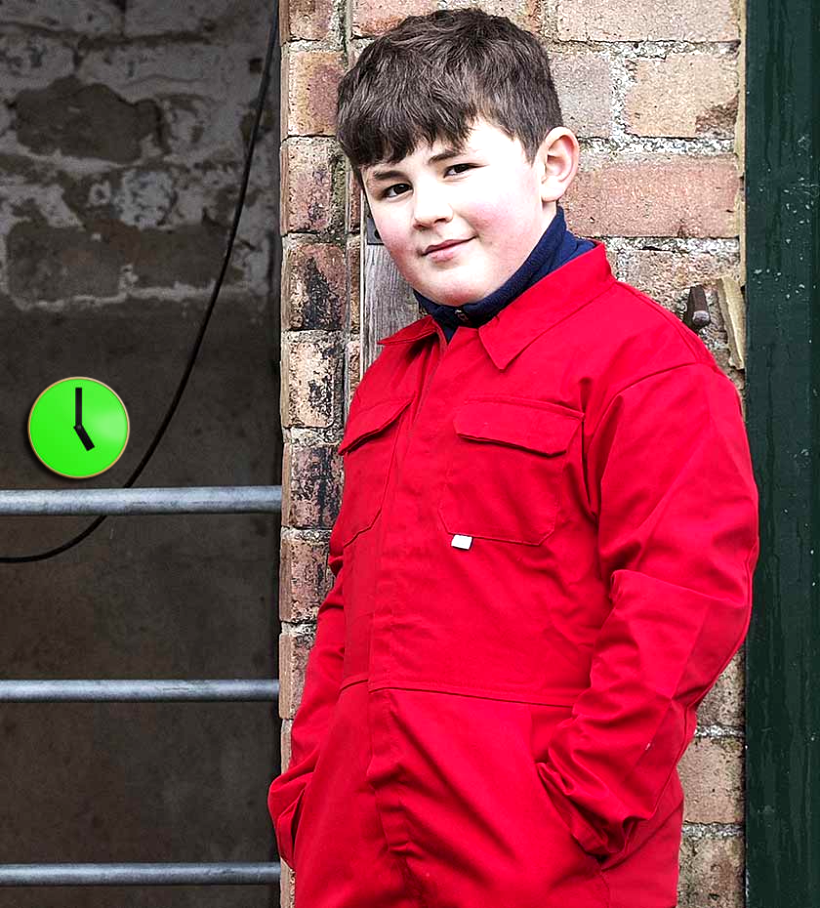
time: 5:00
